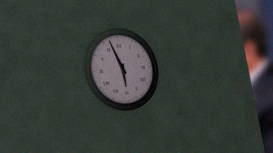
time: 5:57
